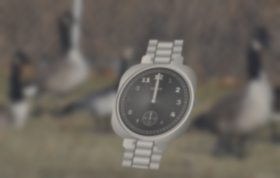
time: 12:00
